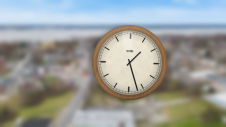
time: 1:27
